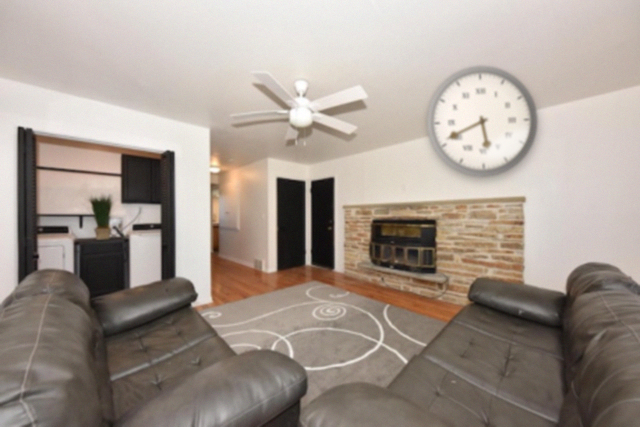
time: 5:41
